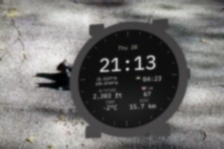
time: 21:13
